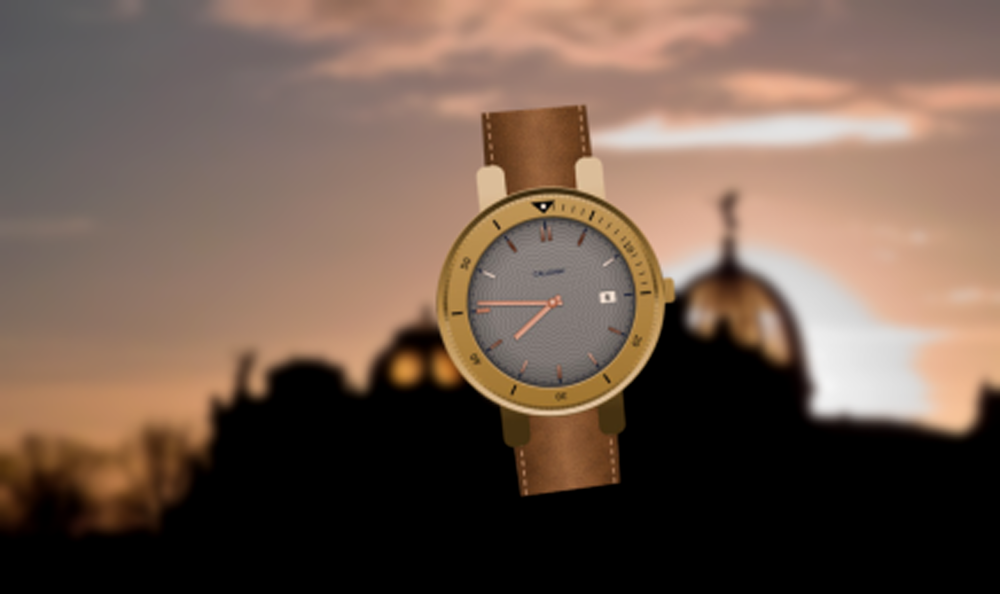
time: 7:46
